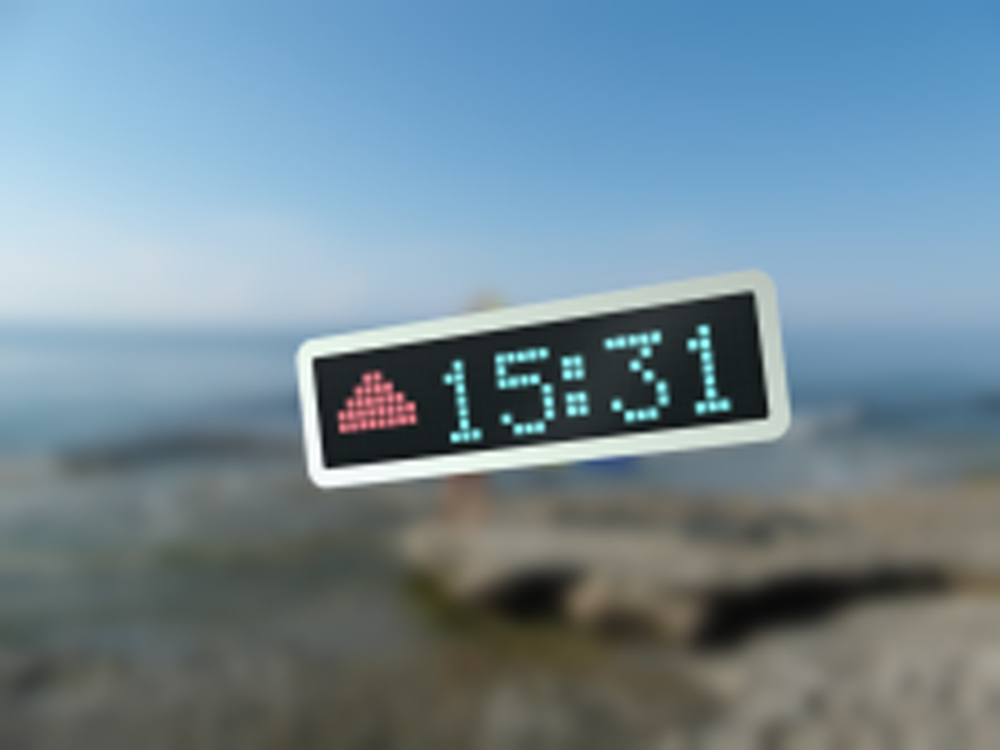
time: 15:31
